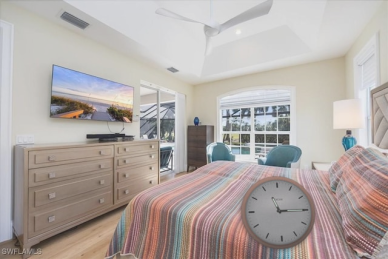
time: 11:15
